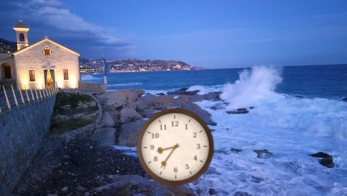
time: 8:36
